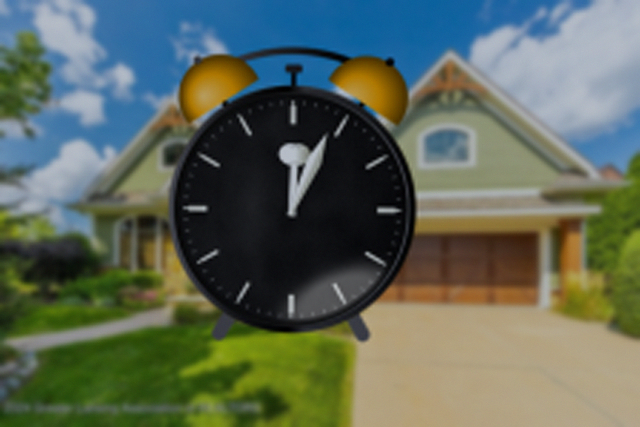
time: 12:04
